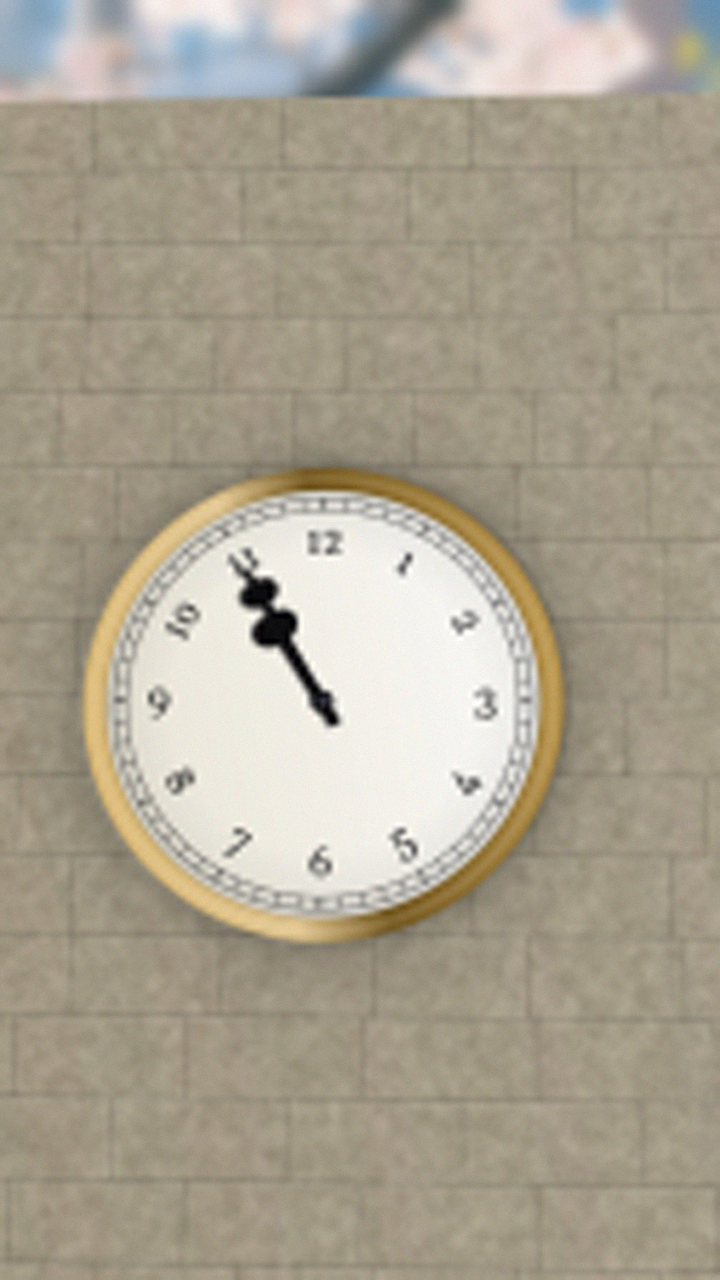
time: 10:55
